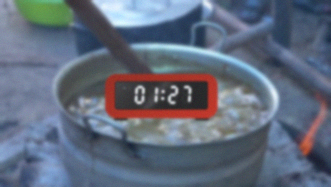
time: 1:27
